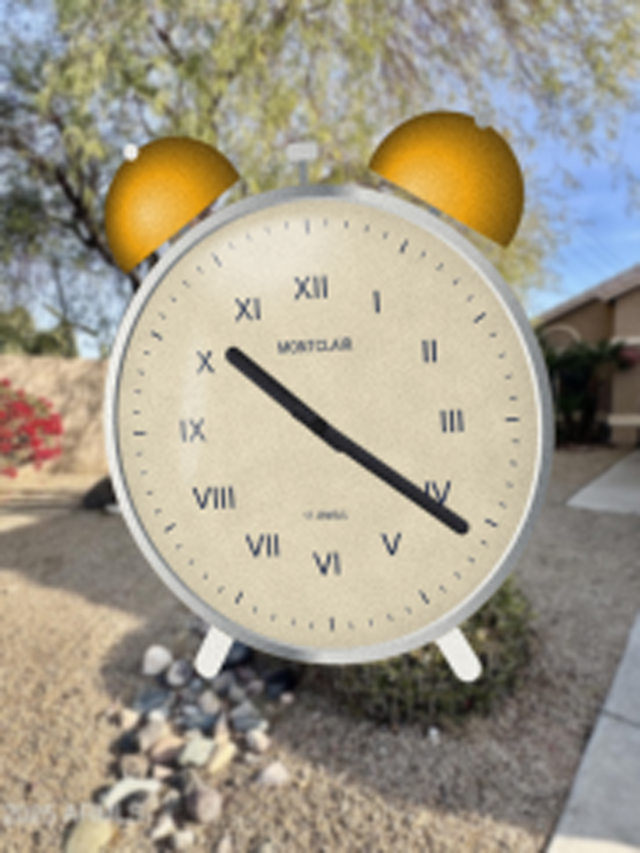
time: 10:21
